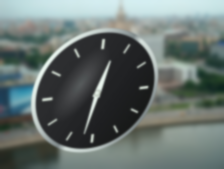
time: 12:32
